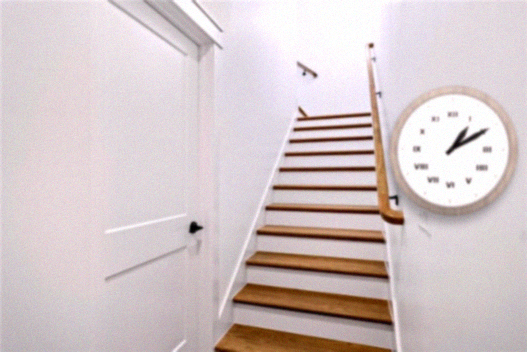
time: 1:10
